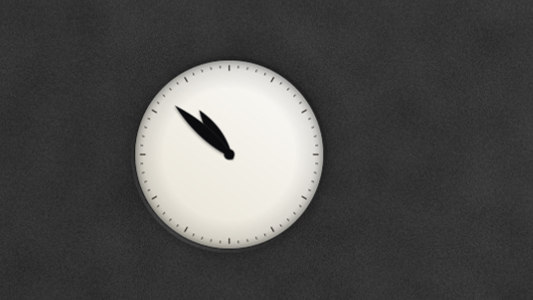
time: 10:52
